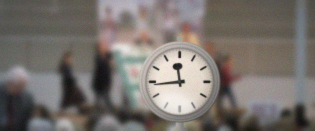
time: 11:44
